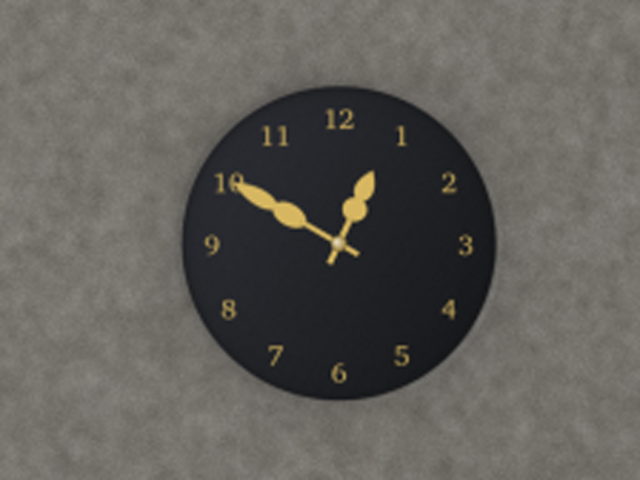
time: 12:50
